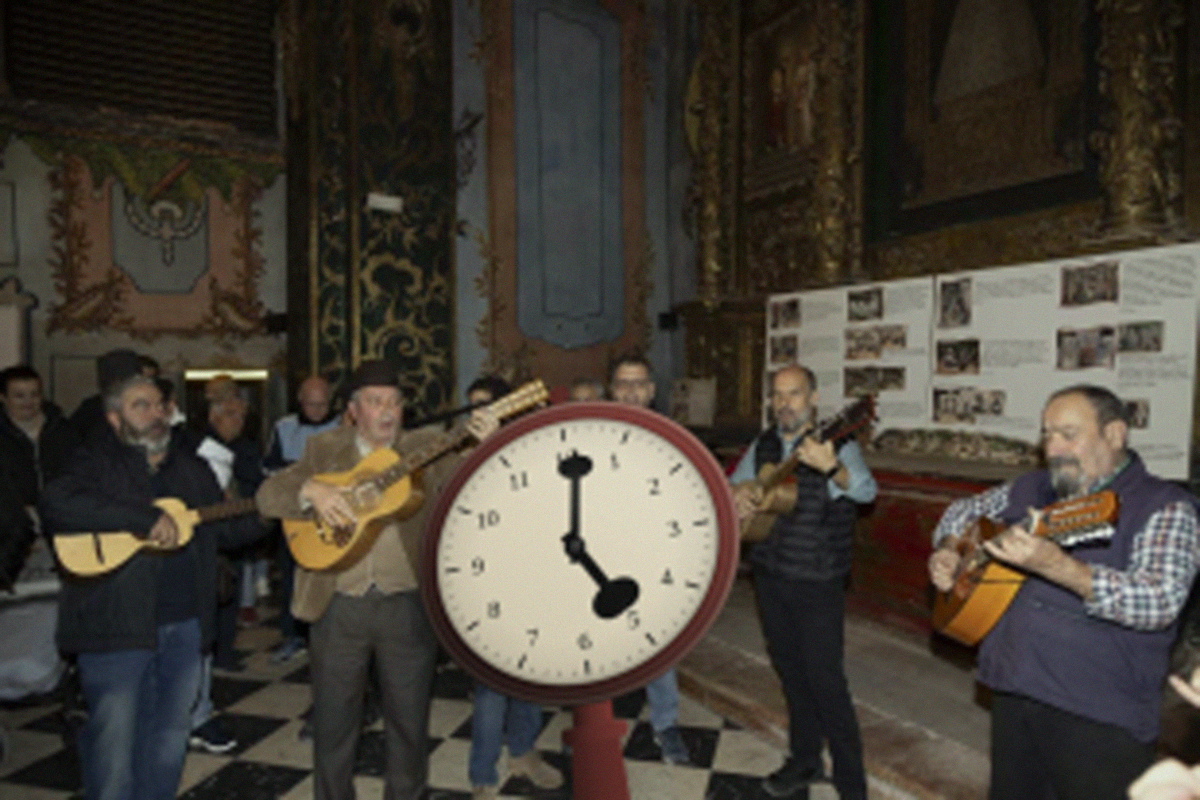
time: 5:01
